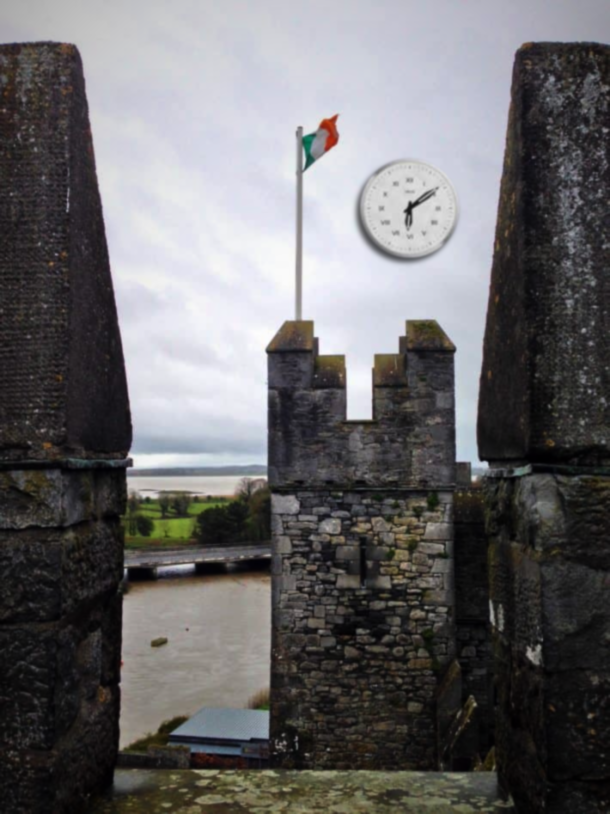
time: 6:09
